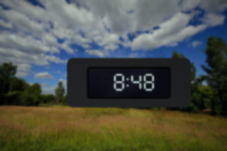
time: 8:48
